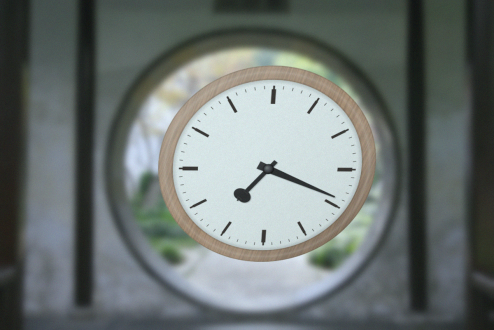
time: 7:19
